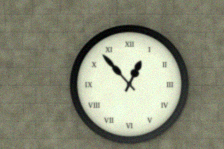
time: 12:53
